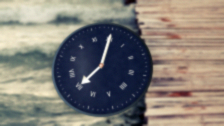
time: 7:00
